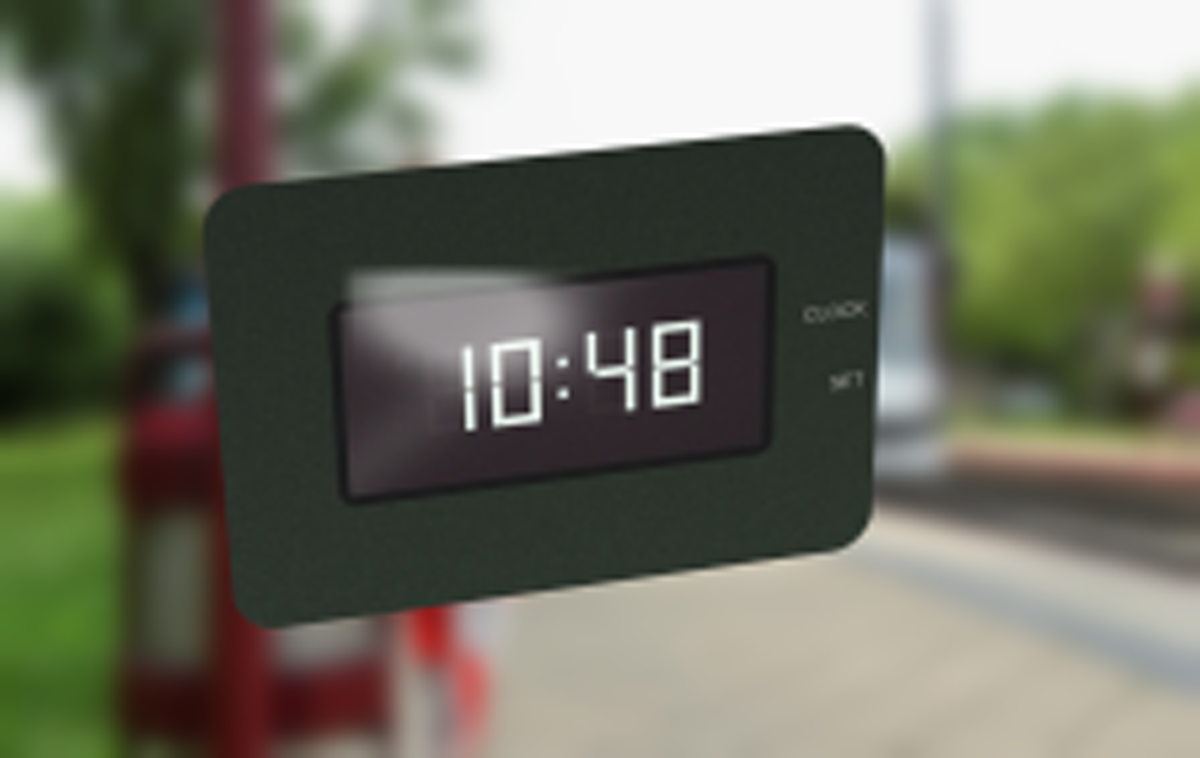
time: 10:48
